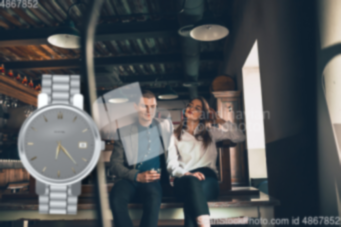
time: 6:23
